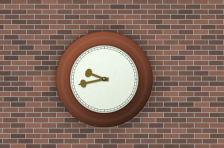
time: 9:43
